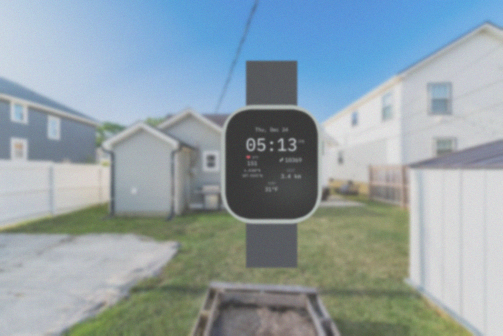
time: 5:13
